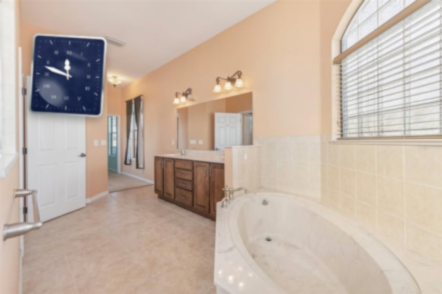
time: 11:48
